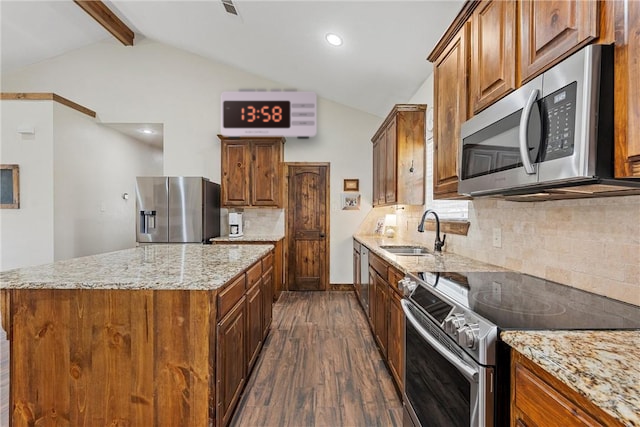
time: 13:58
